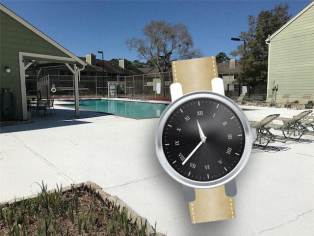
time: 11:38
